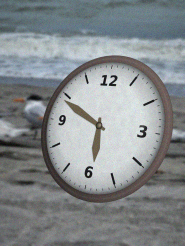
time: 5:49
